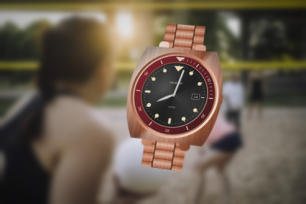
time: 8:02
